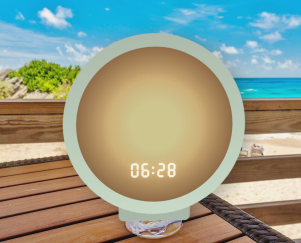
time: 6:28
